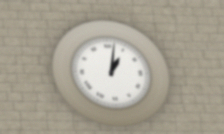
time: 1:02
